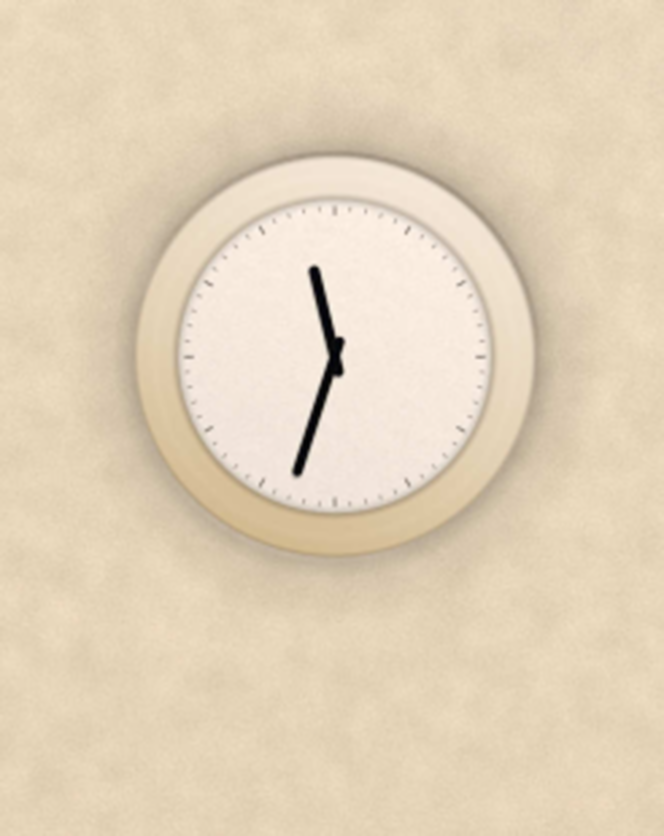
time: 11:33
